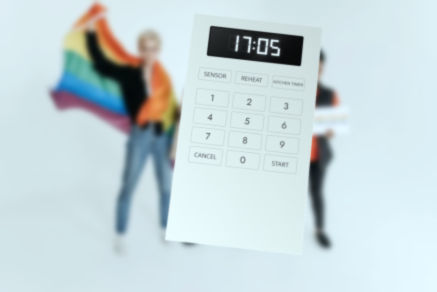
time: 17:05
